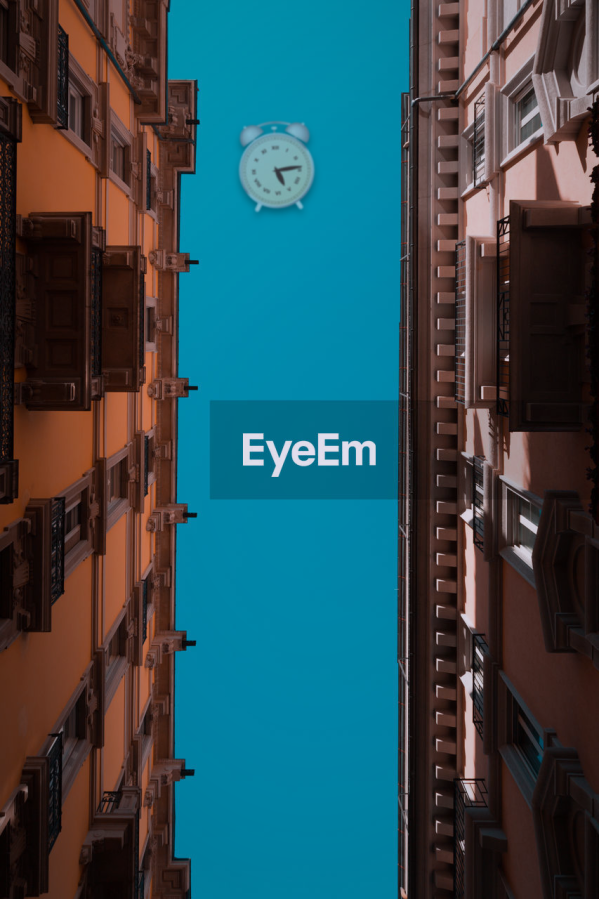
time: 5:14
